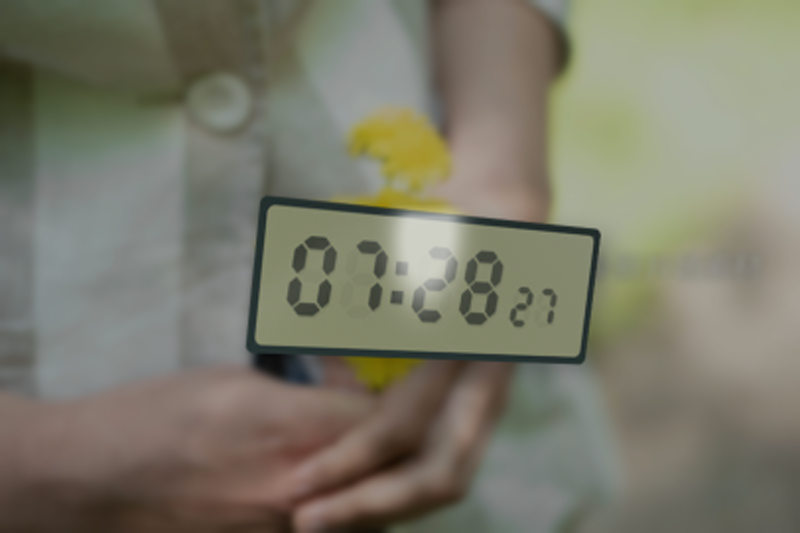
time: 7:28:27
